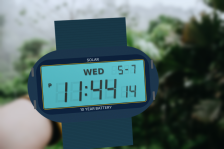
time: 11:44:14
